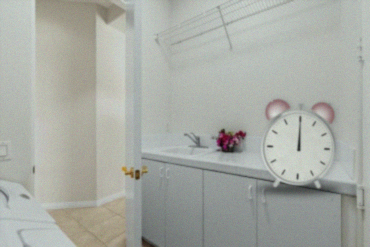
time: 12:00
